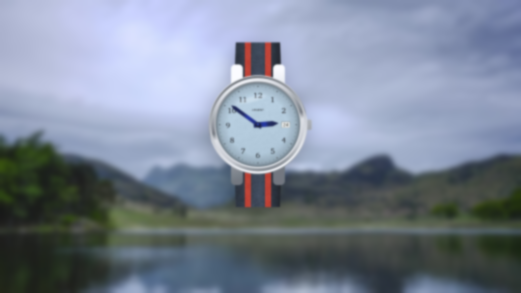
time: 2:51
